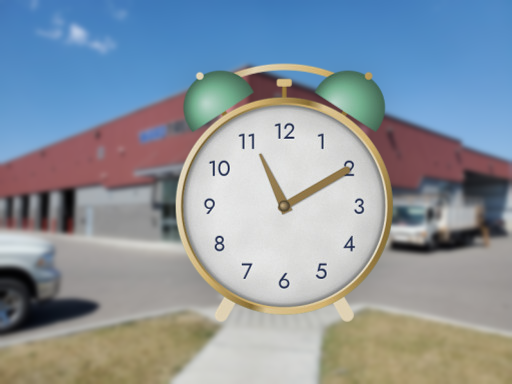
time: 11:10
